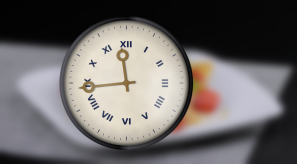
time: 11:44
